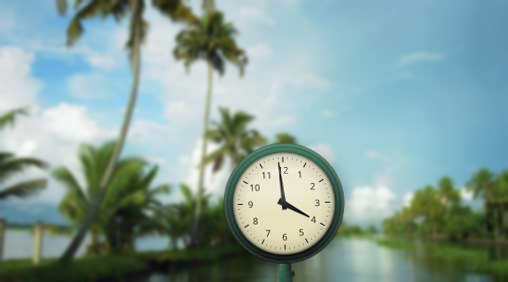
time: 3:59
